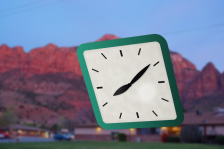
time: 8:09
